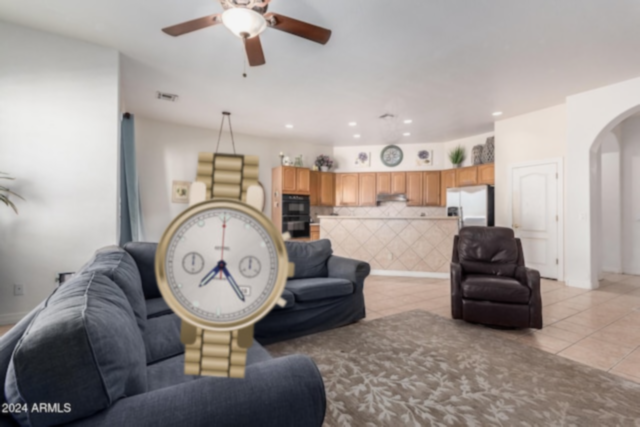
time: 7:24
